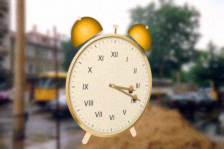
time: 3:19
